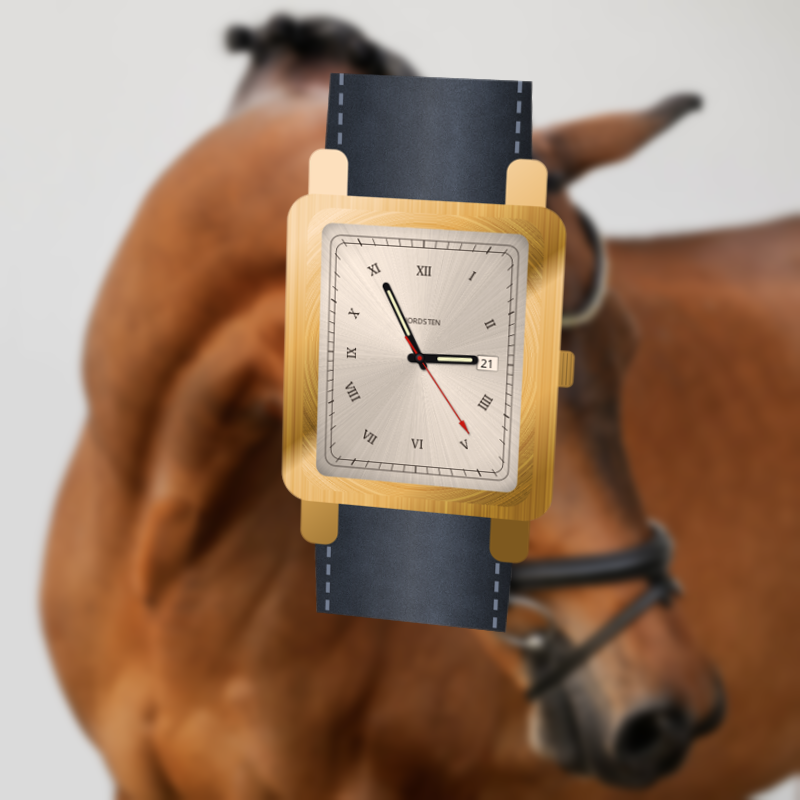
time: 2:55:24
